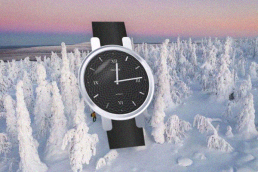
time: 12:14
